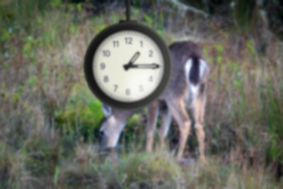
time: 1:15
